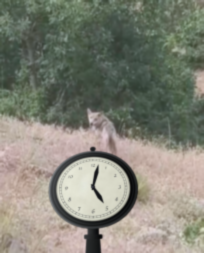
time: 5:02
